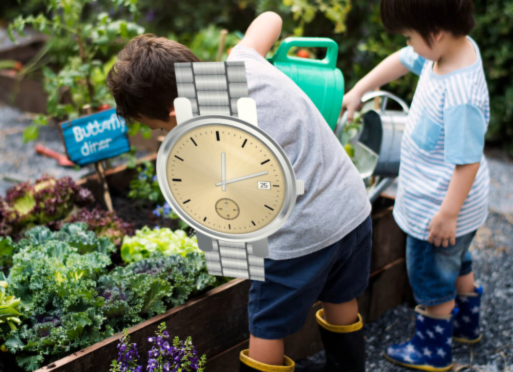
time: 12:12
